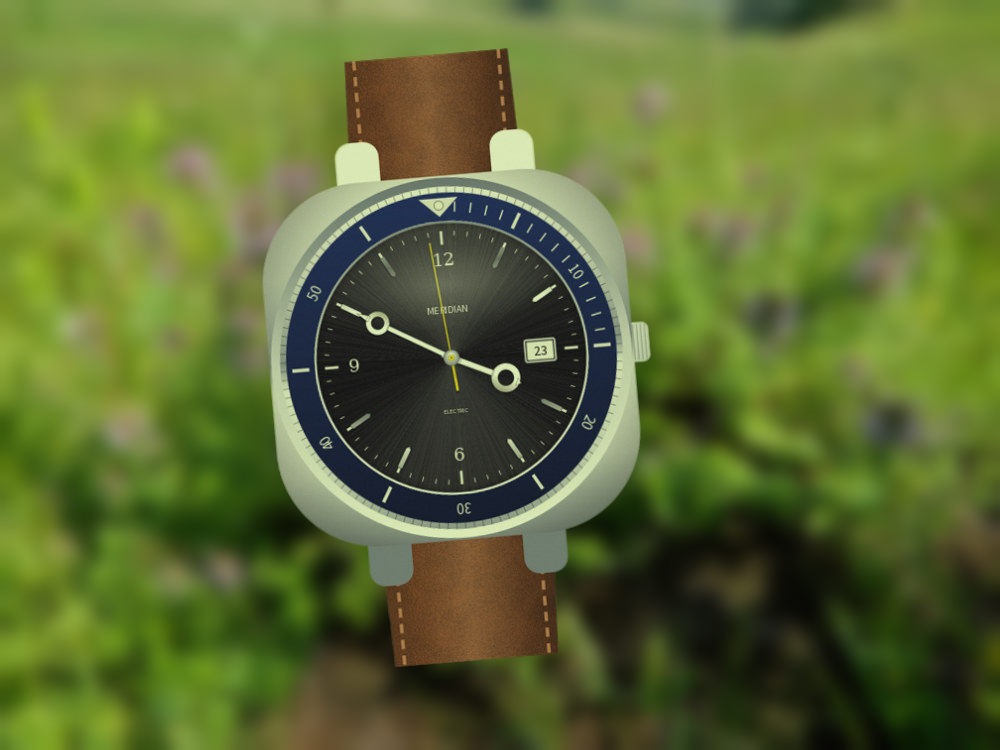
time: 3:49:59
